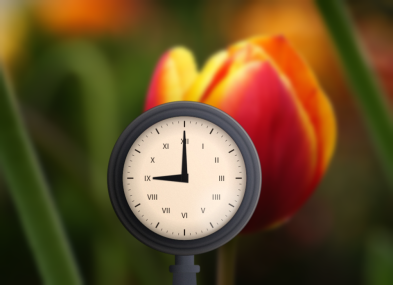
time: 9:00
